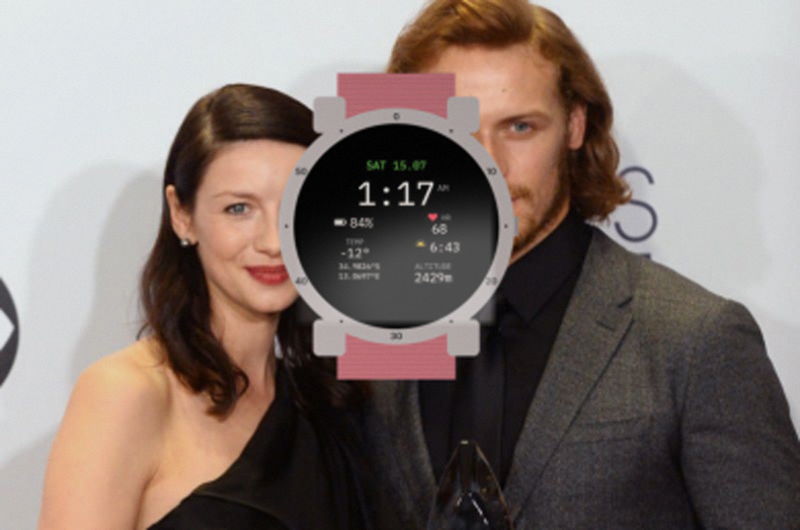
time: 1:17
